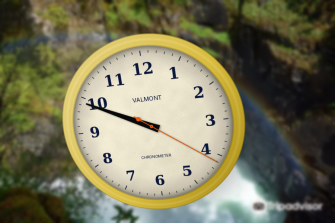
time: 9:49:21
